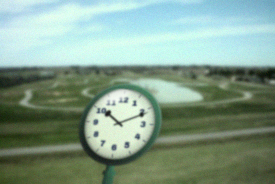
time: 10:11
